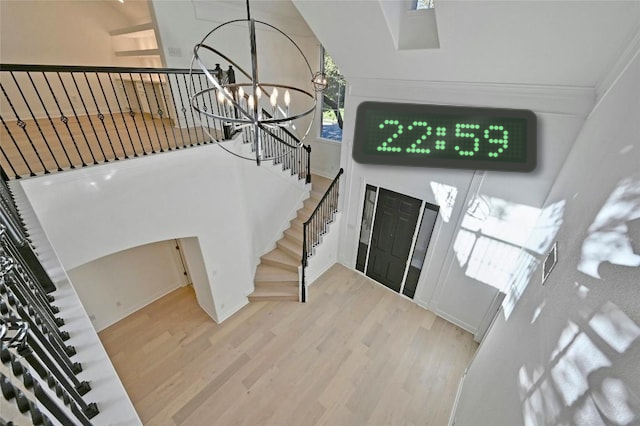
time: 22:59
